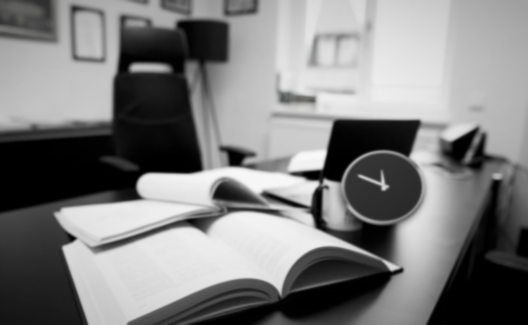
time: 11:49
